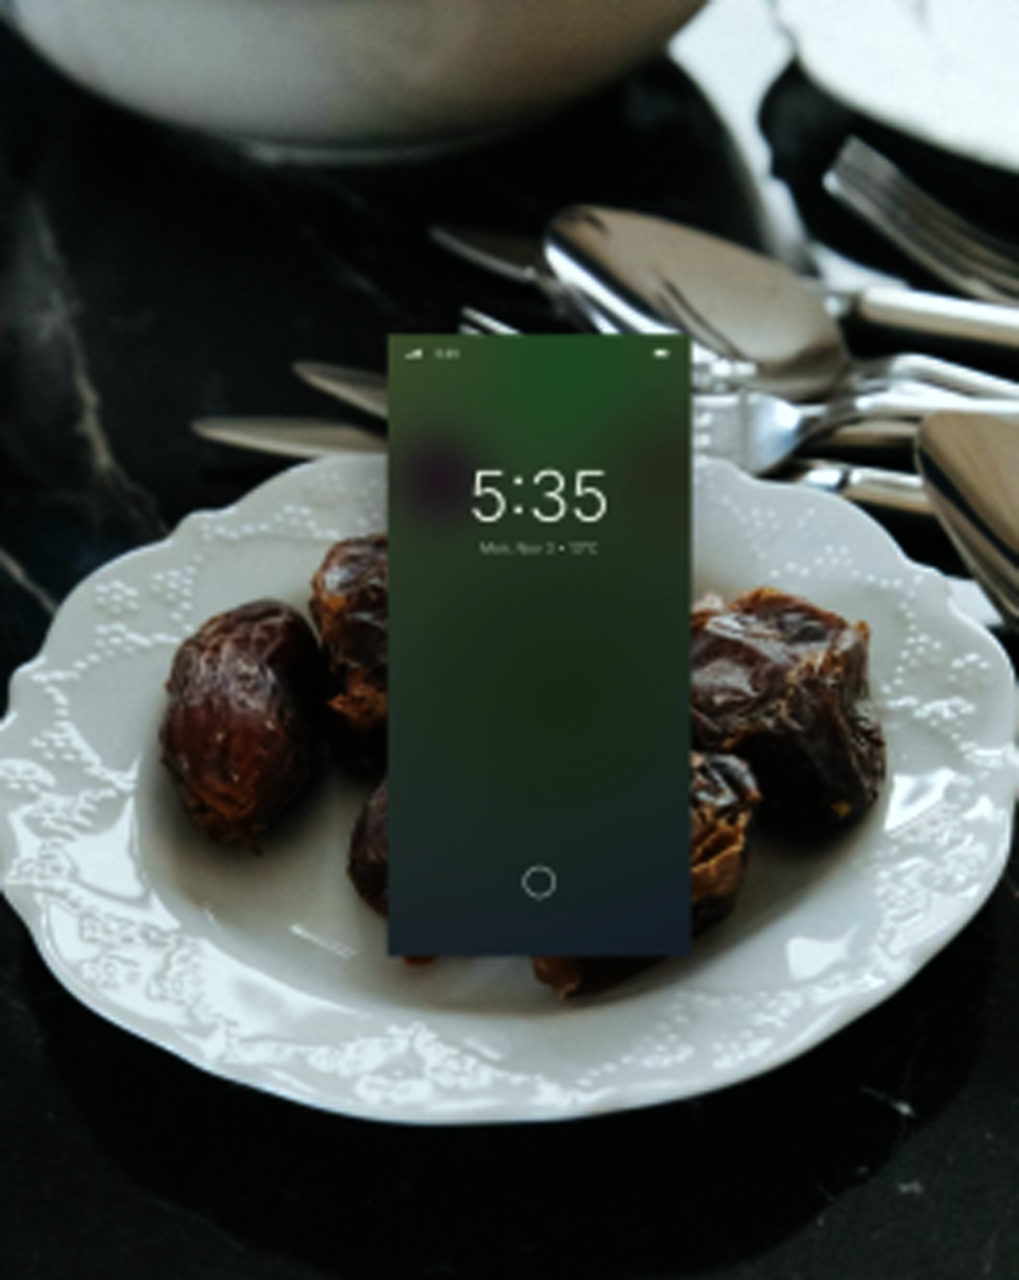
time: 5:35
